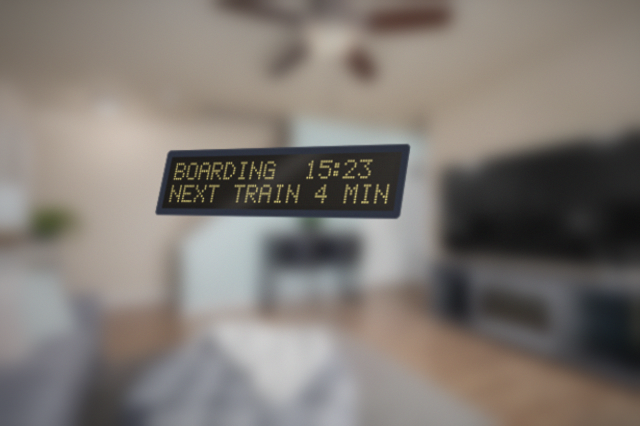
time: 15:23
